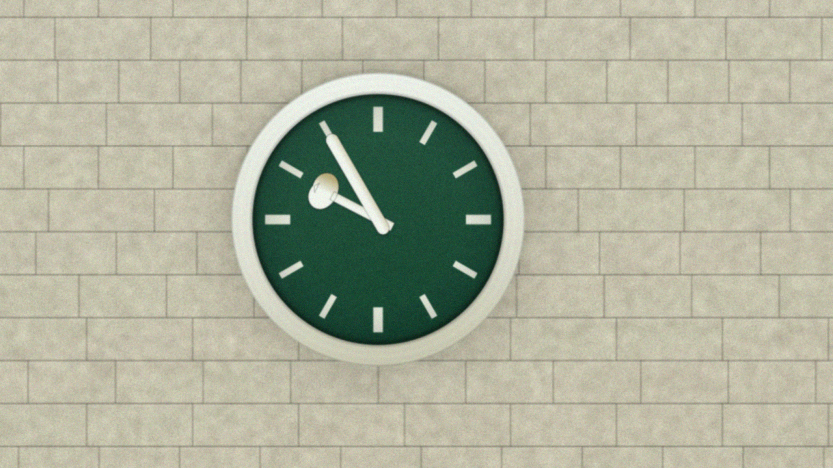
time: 9:55
